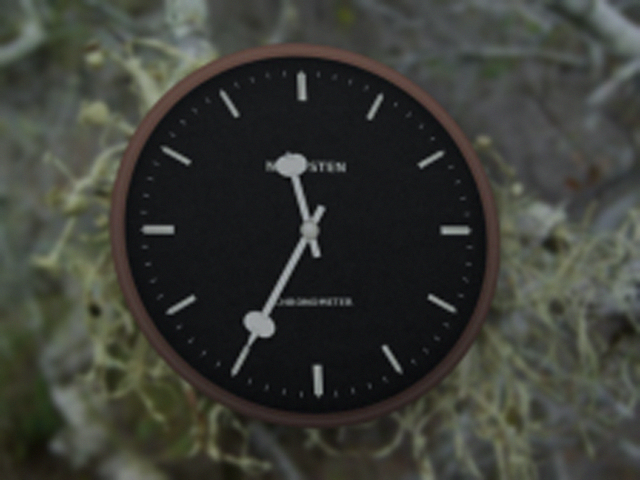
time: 11:35
